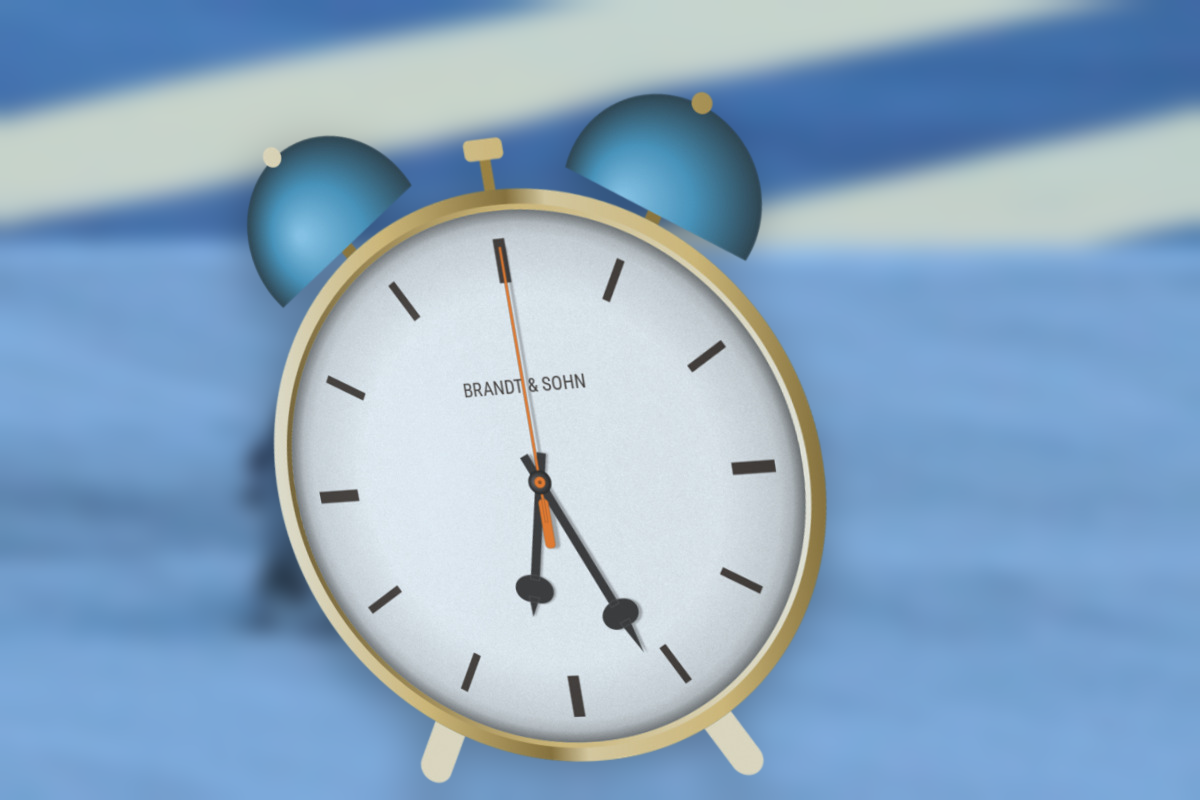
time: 6:26:00
